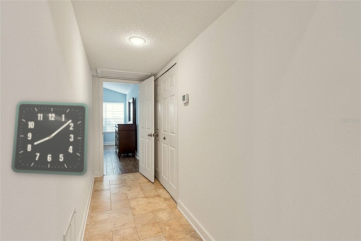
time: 8:08
